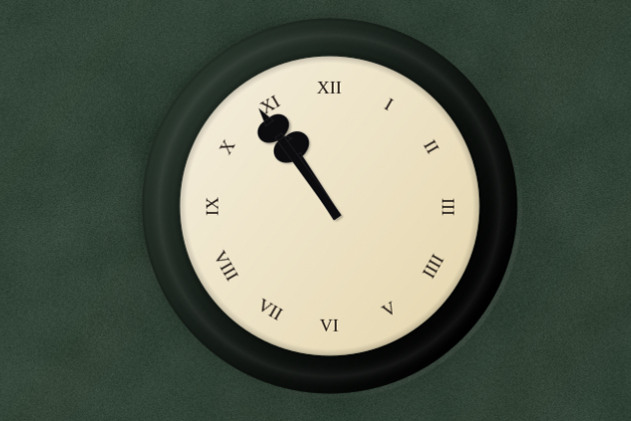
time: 10:54
